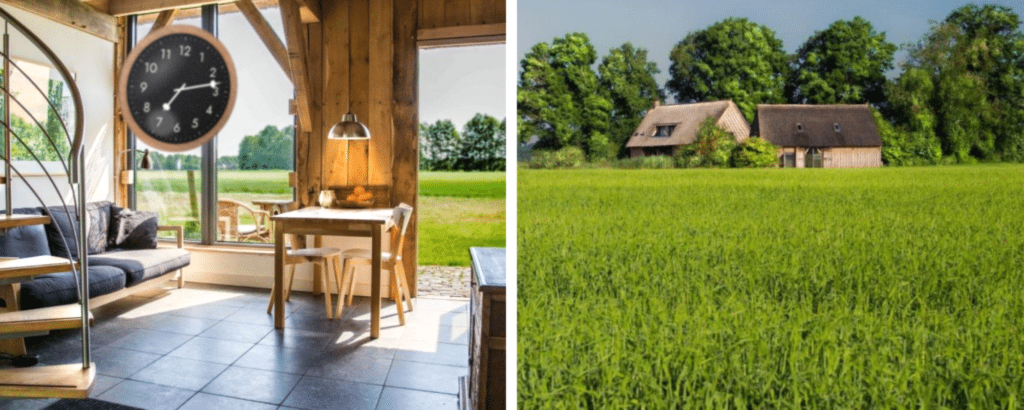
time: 7:13
